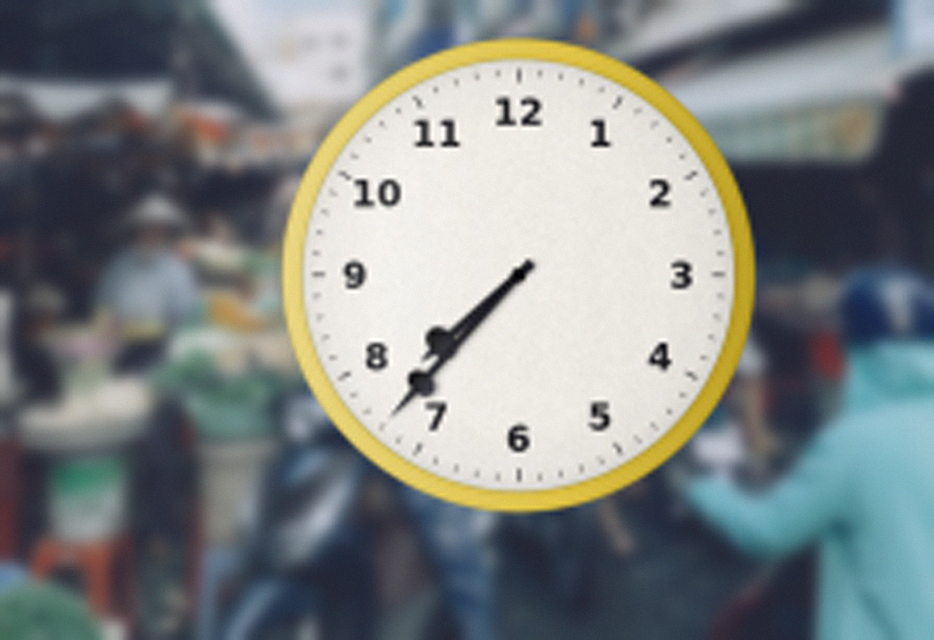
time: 7:37
